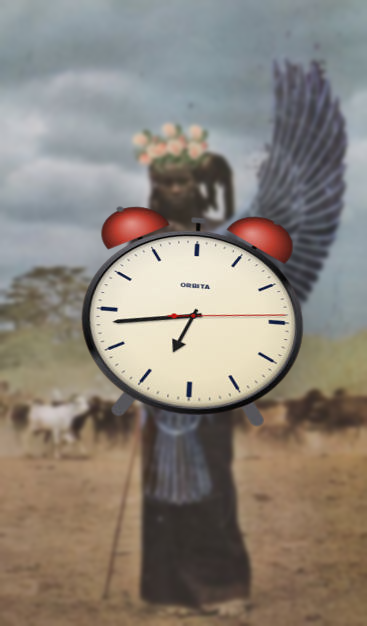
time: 6:43:14
